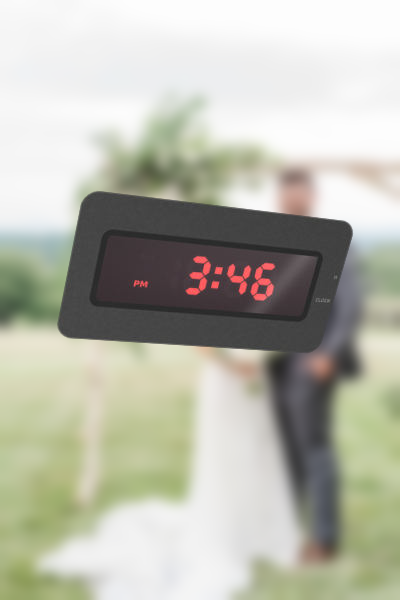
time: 3:46
